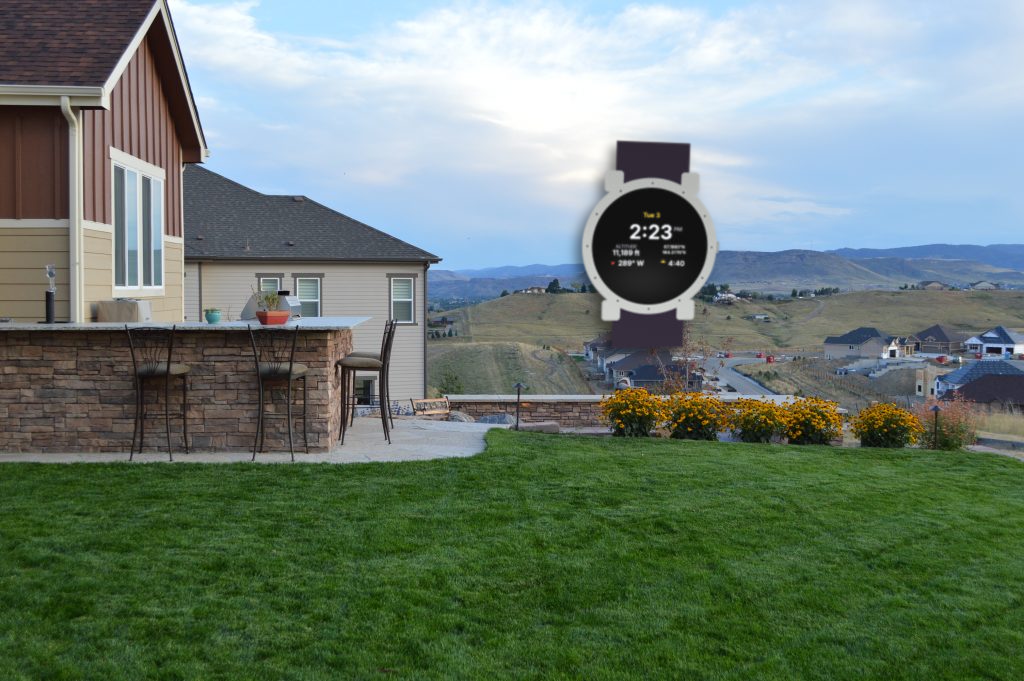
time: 2:23
